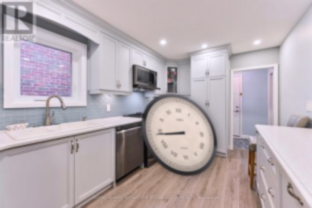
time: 8:44
